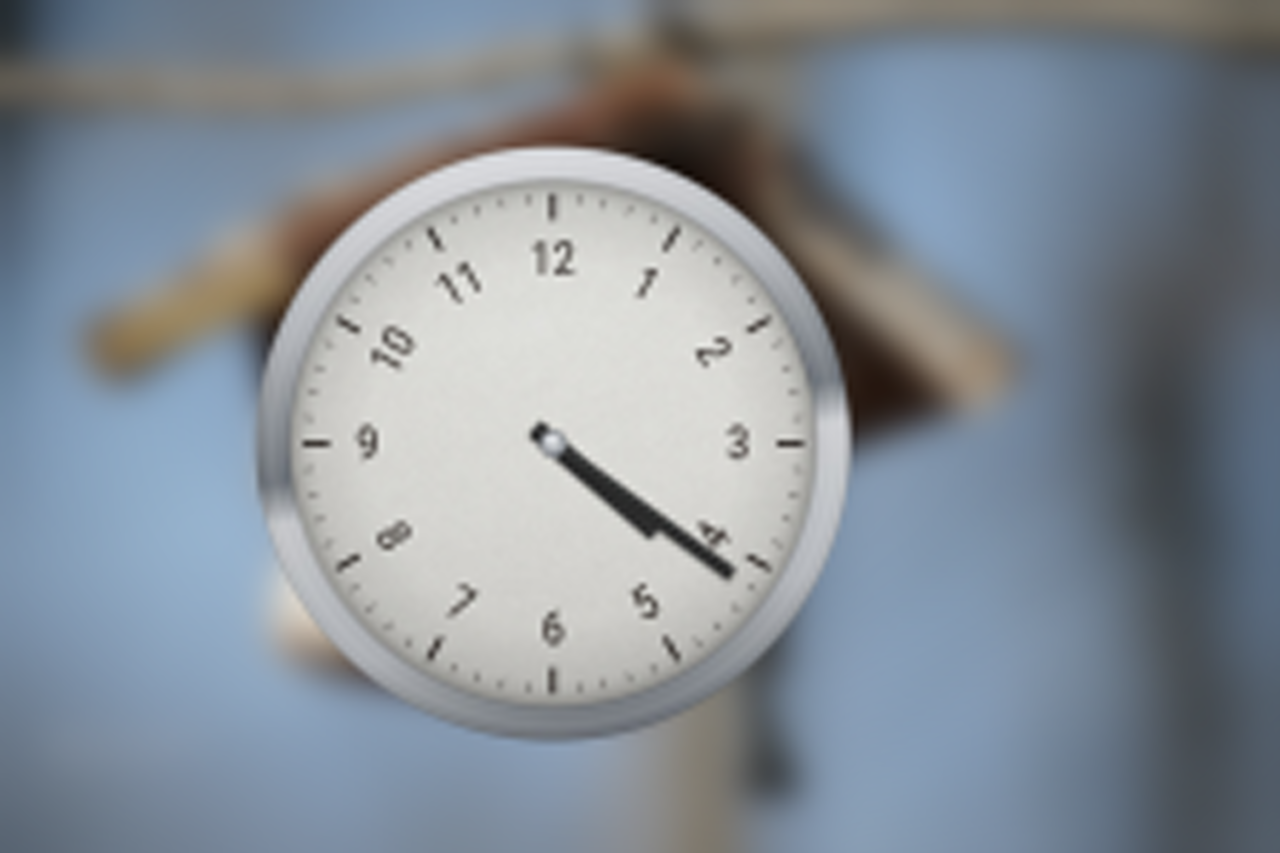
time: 4:21
